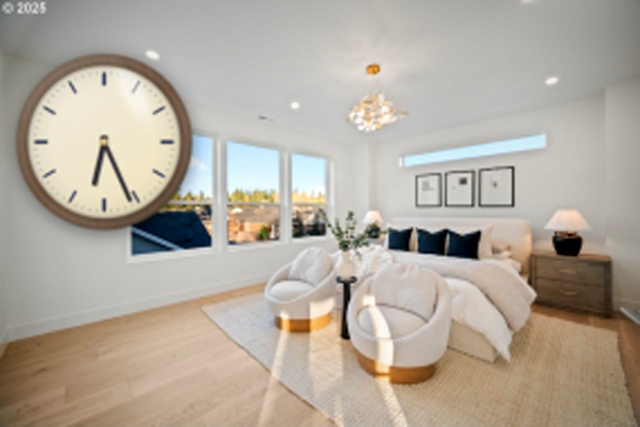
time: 6:26
